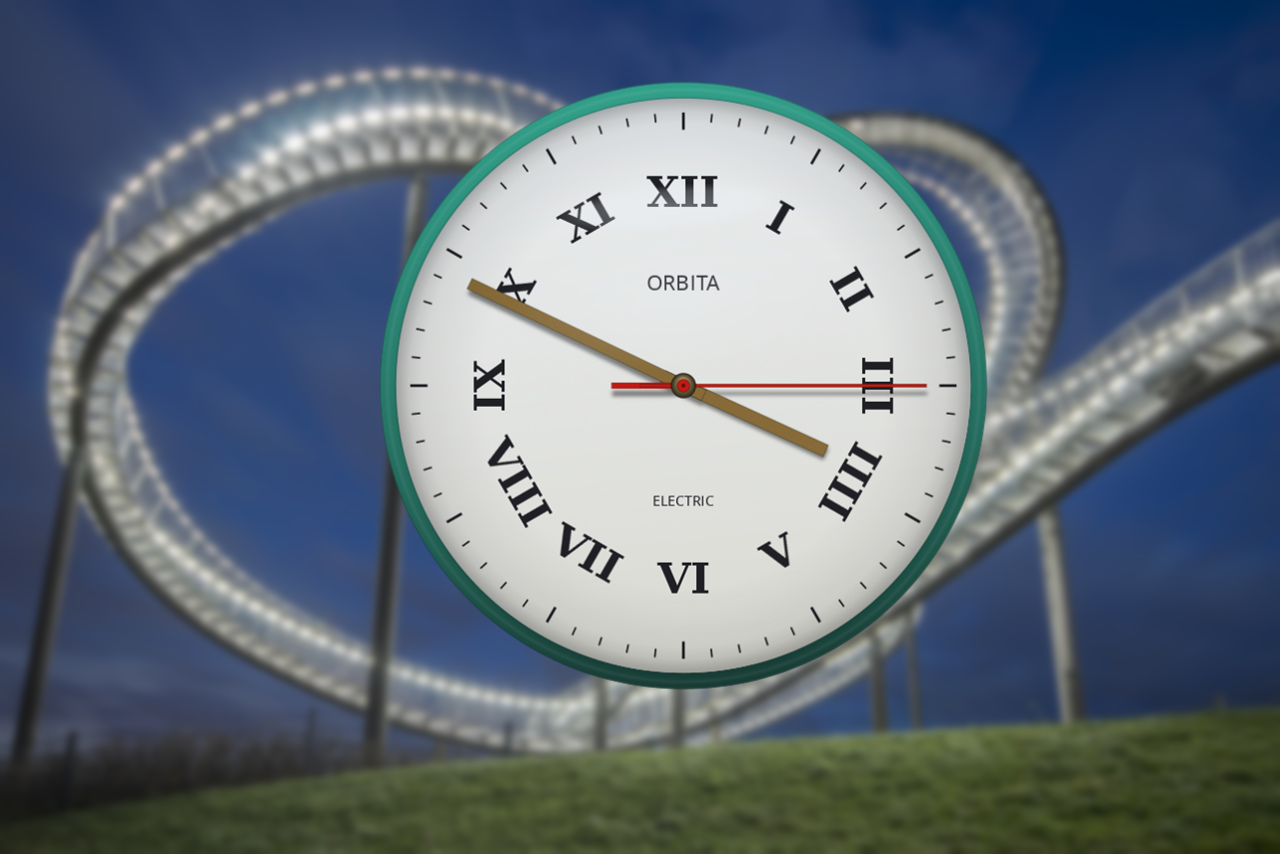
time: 3:49:15
